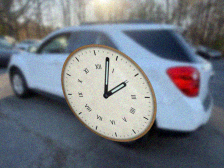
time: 2:03
